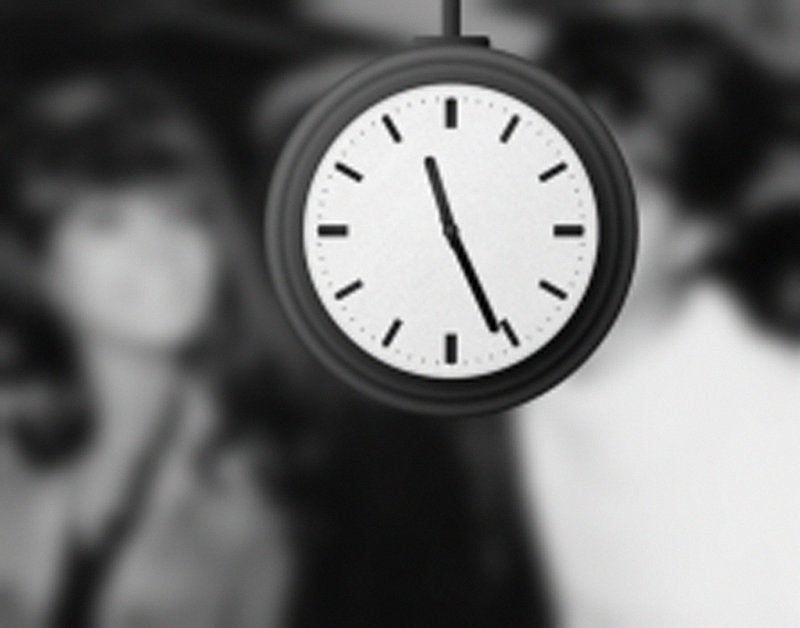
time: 11:26
